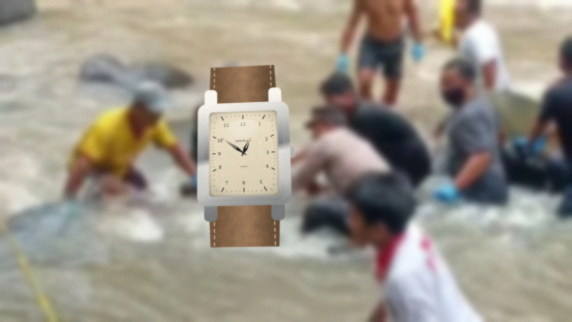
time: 12:51
